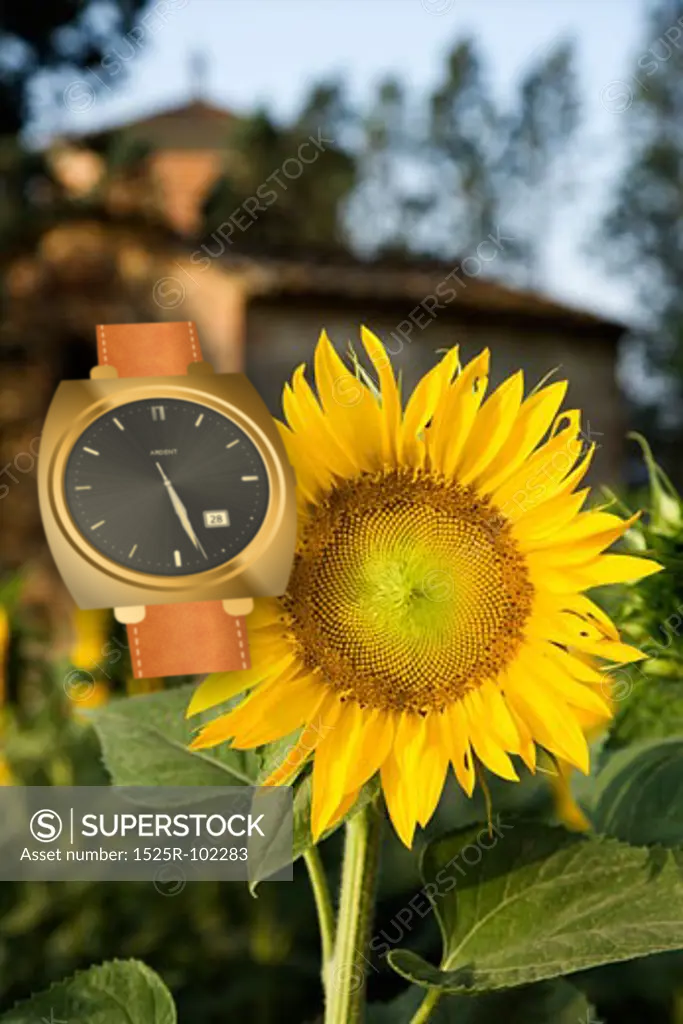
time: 5:27:27
